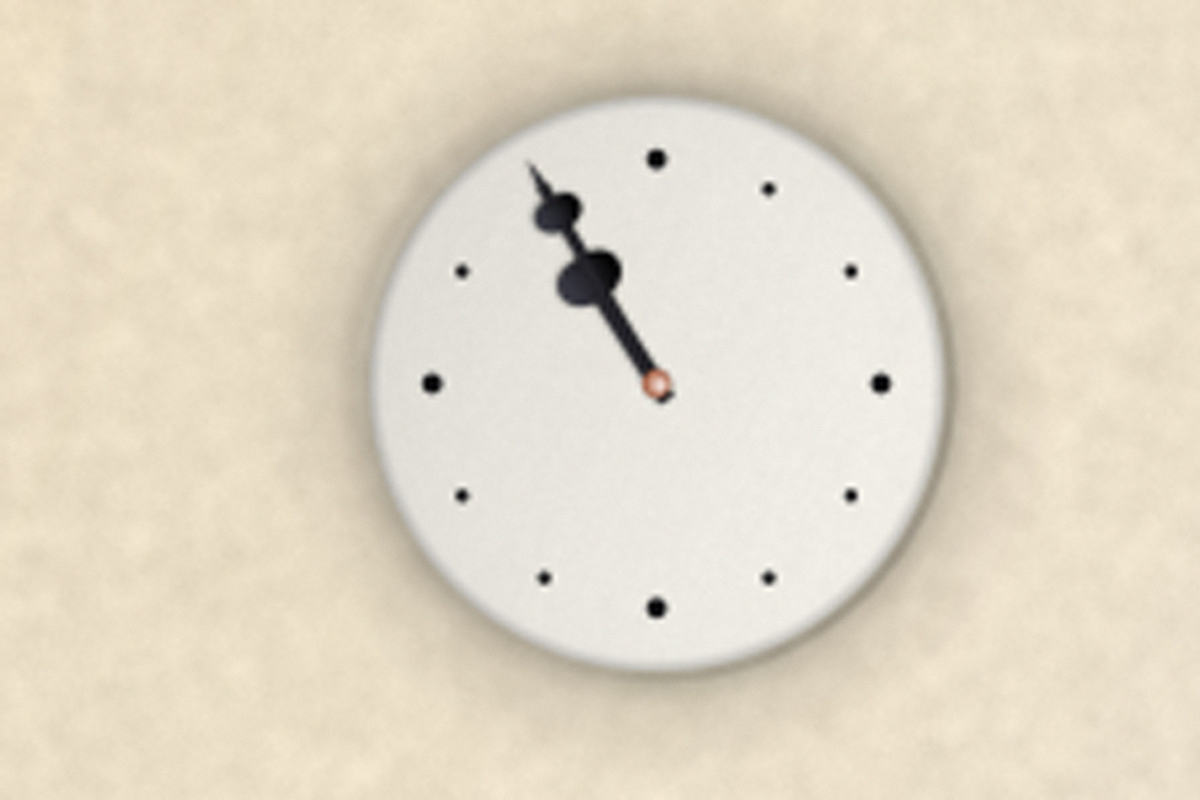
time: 10:55
